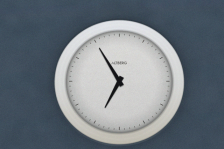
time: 6:55
